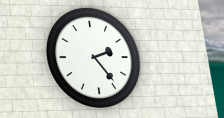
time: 2:24
